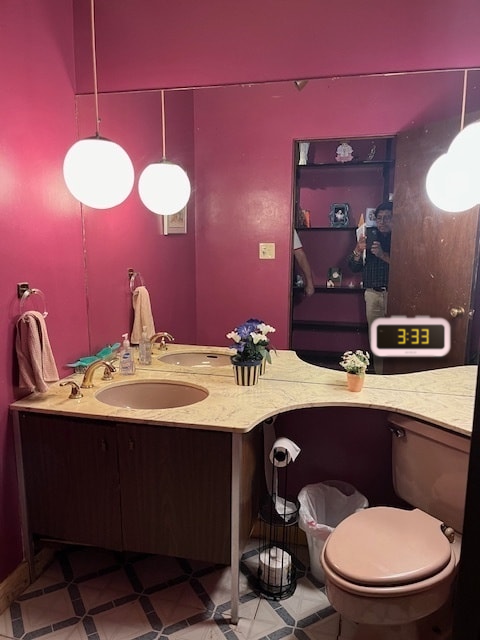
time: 3:33
